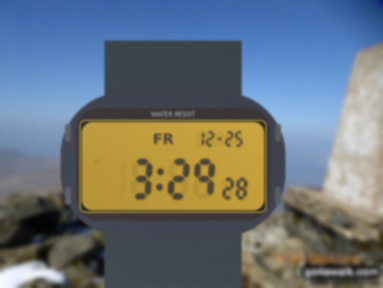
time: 3:29:28
